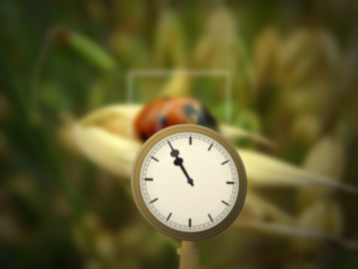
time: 10:55
